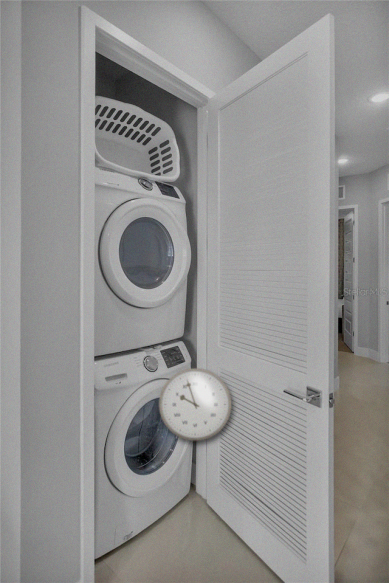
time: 9:57
